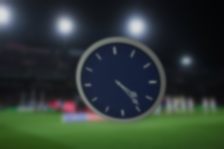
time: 4:24
